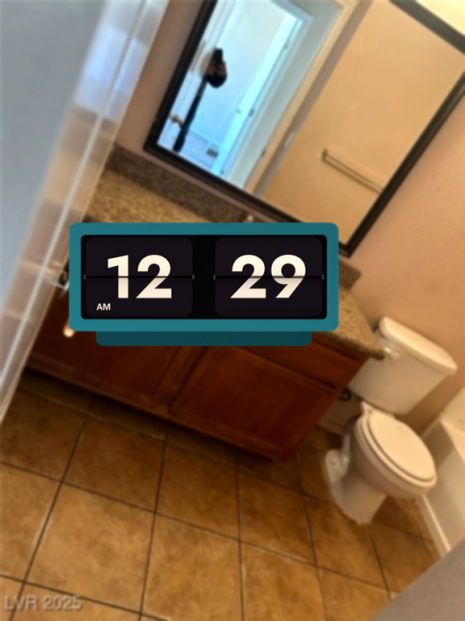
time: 12:29
